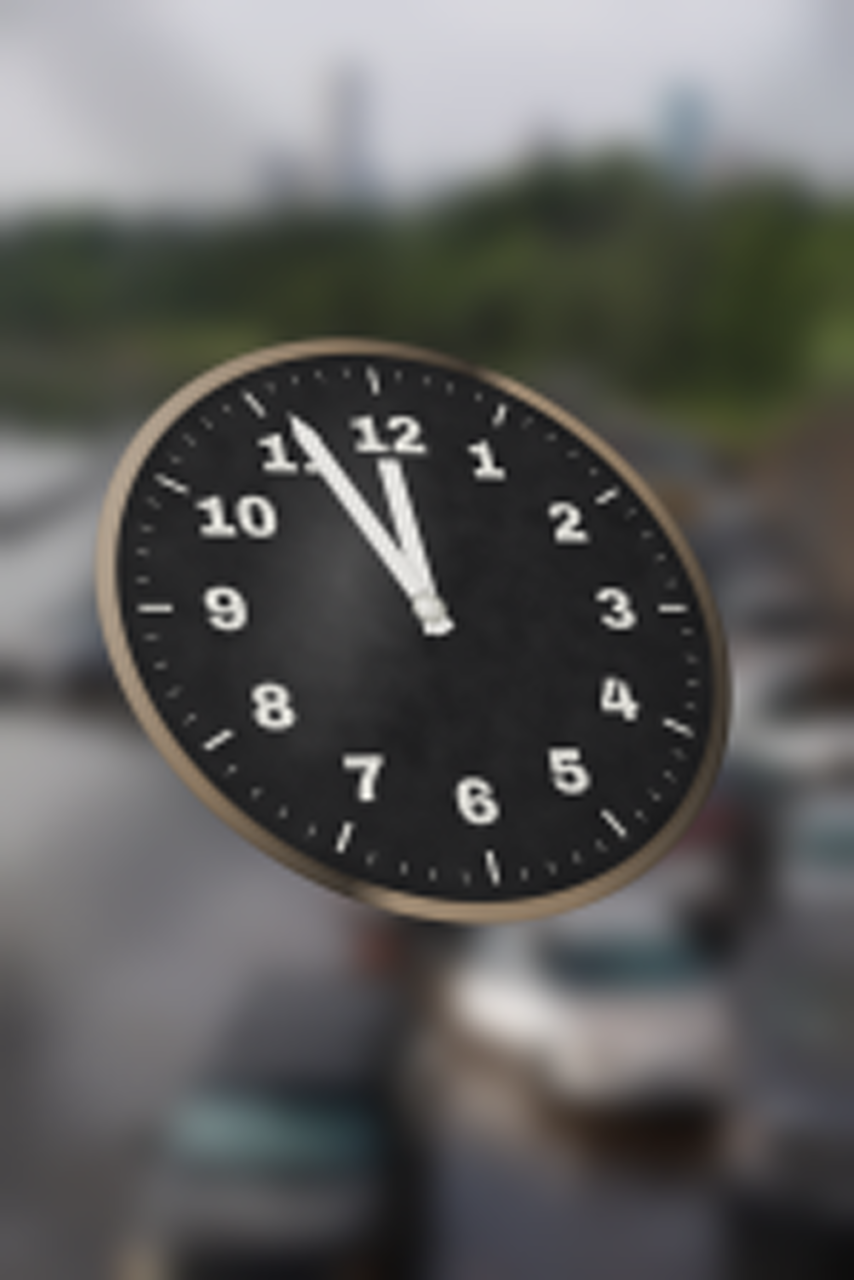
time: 11:56
